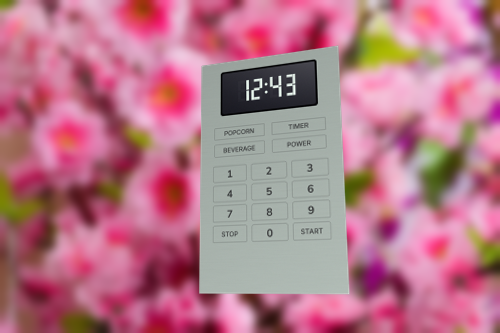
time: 12:43
